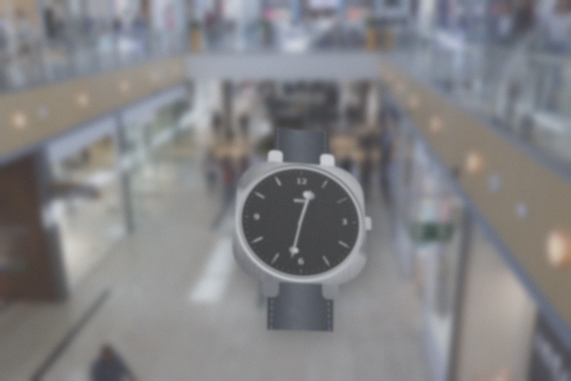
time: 12:32
